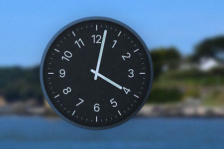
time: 4:02
